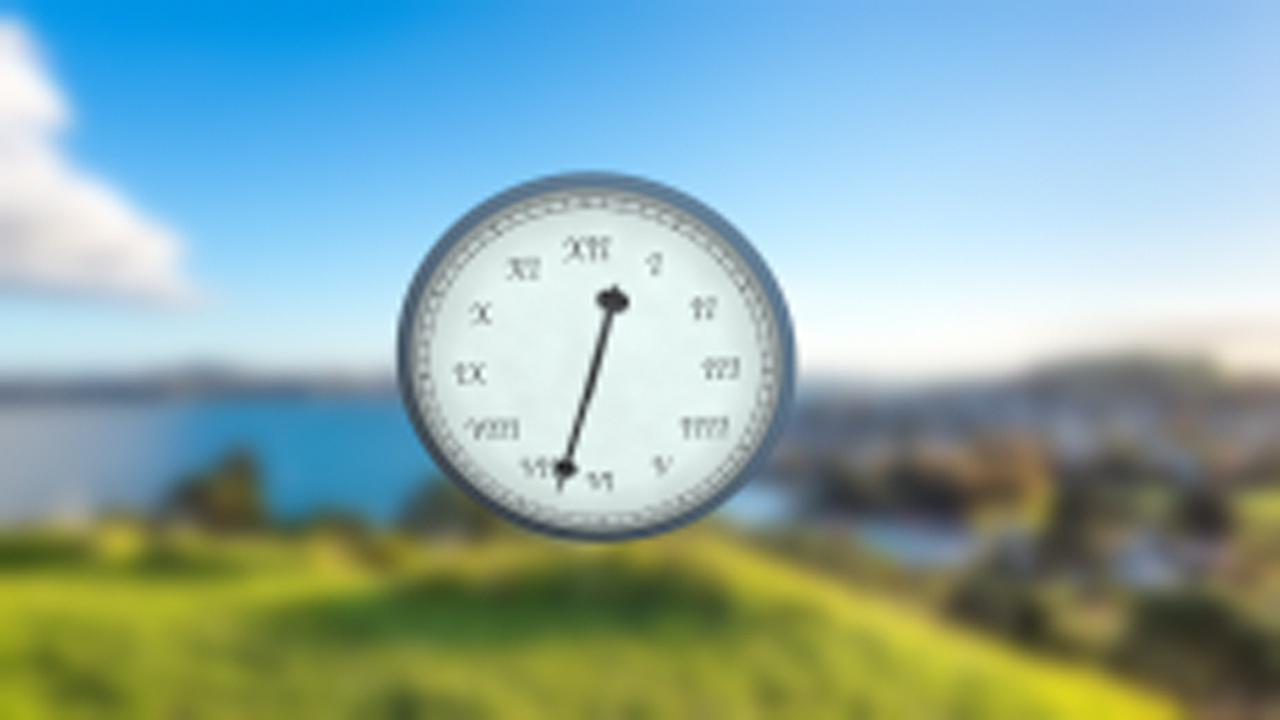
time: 12:33
